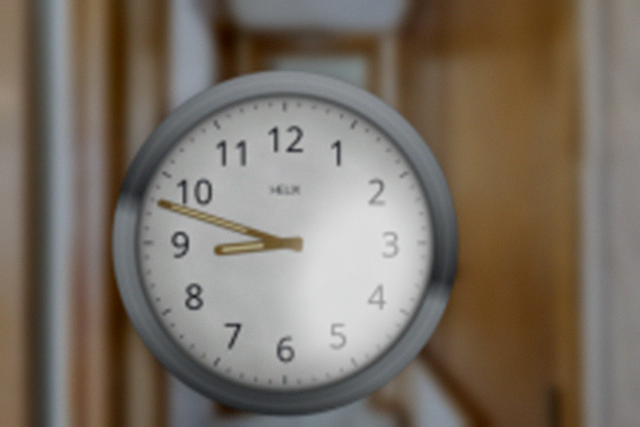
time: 8:48
